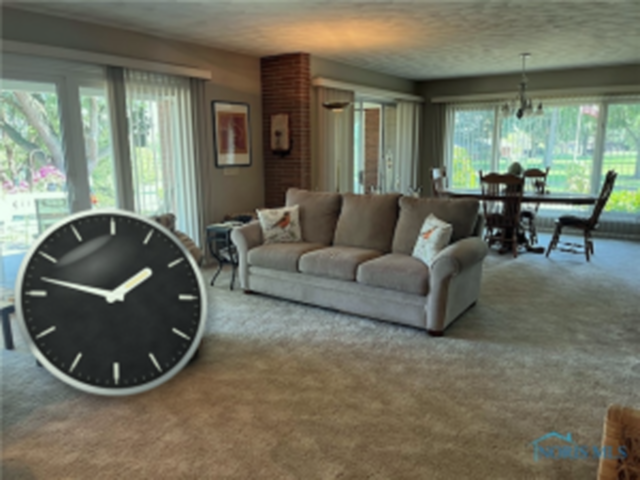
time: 1:47
